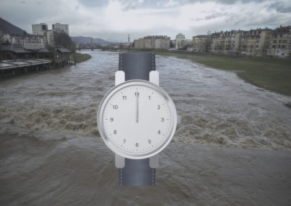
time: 12:00
